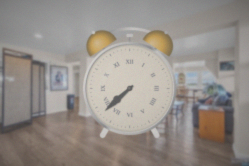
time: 7:38
